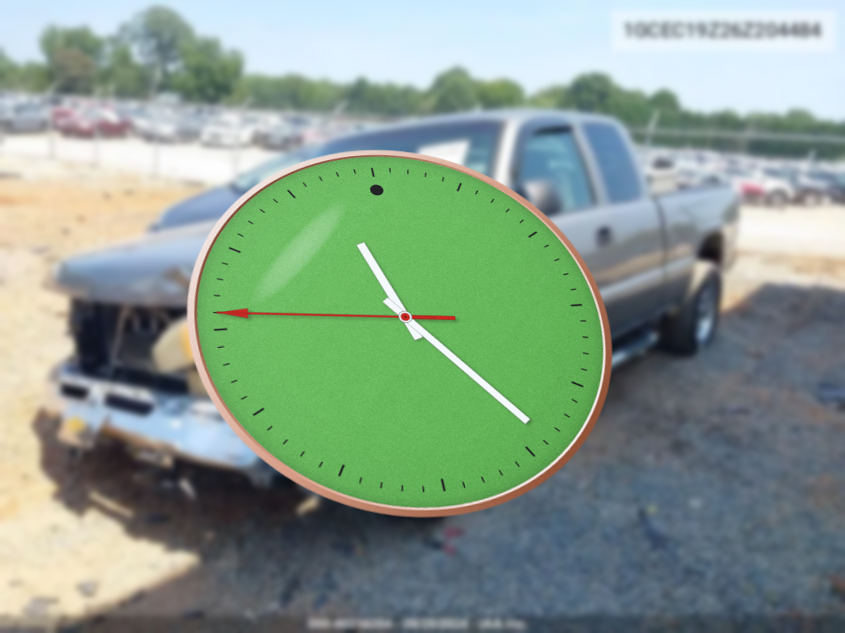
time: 11:23:46
